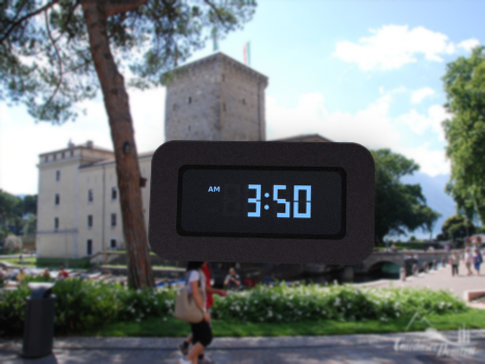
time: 3:50
